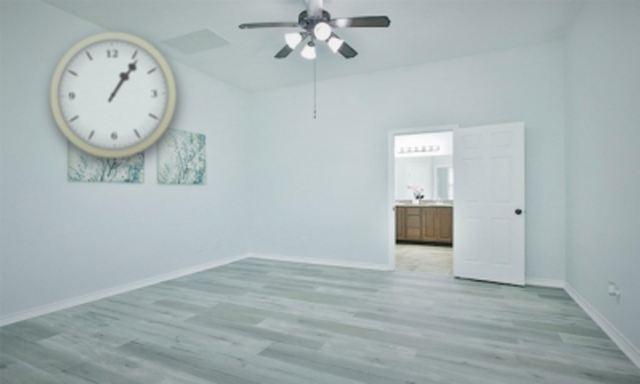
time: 1:06
